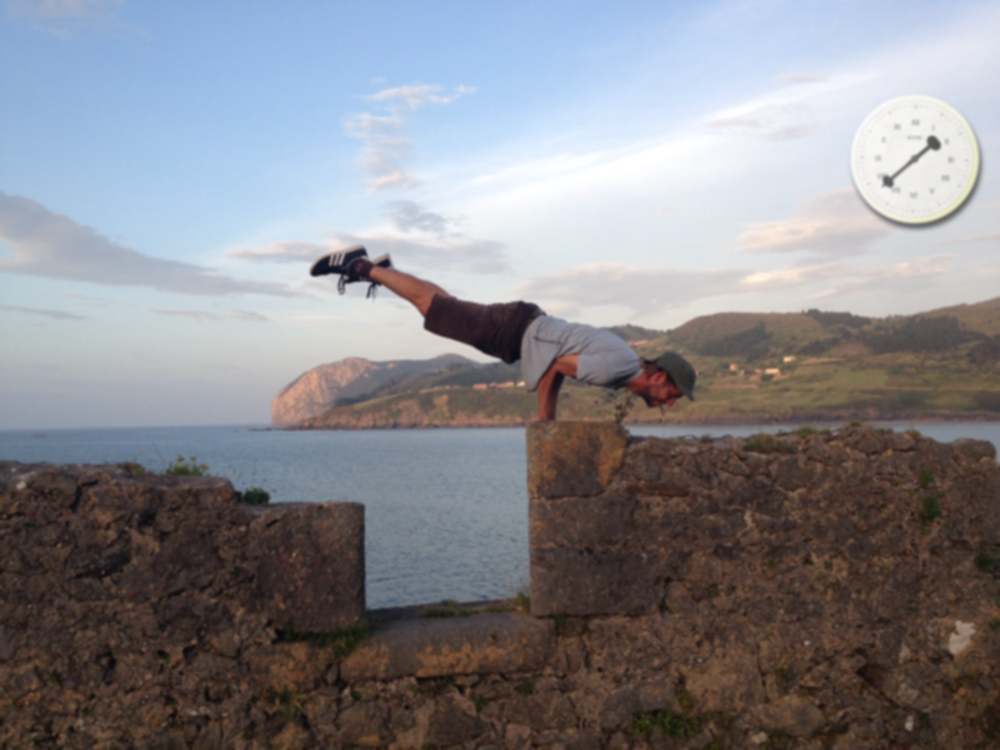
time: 1:38
